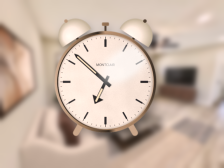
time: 6:52
